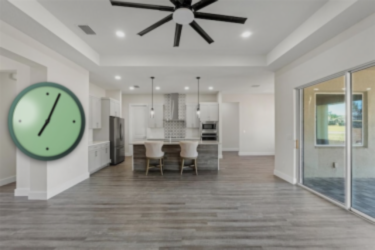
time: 7:04
